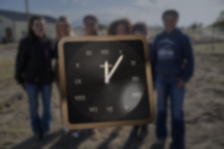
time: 12:06
